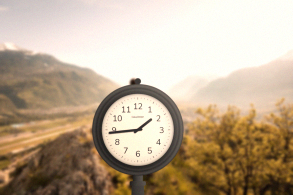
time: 1:44
